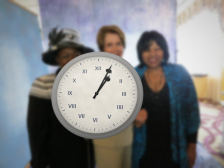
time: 1:04
